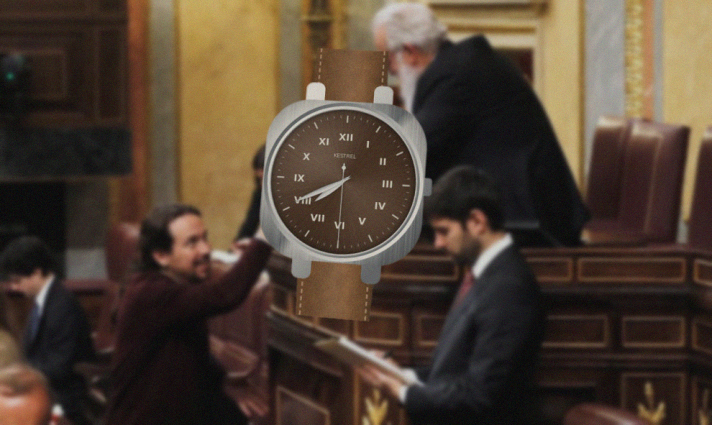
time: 7:40:30
